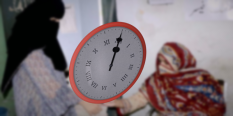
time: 12:00
